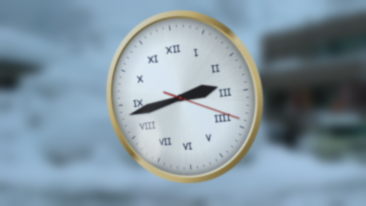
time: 2:43:19
